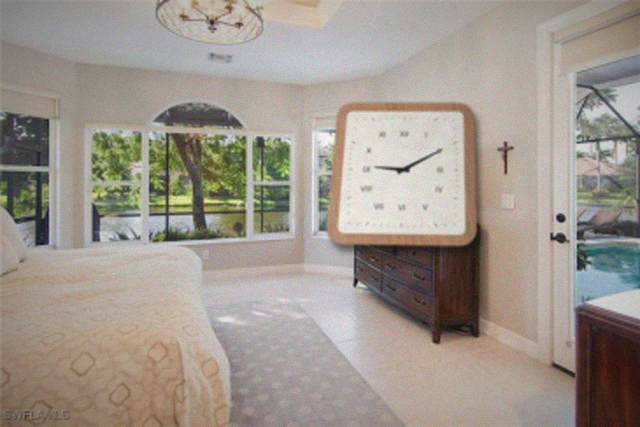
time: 9:10
